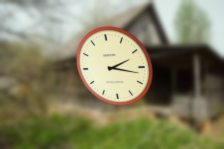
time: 2:17
